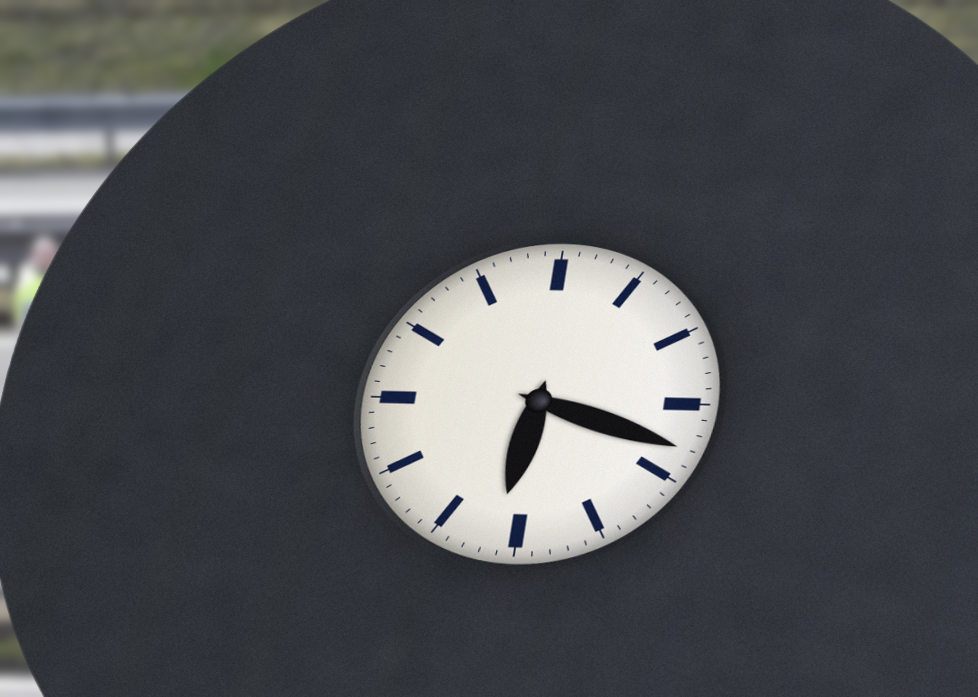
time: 6:18
